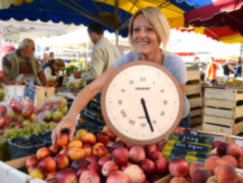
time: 5:27
